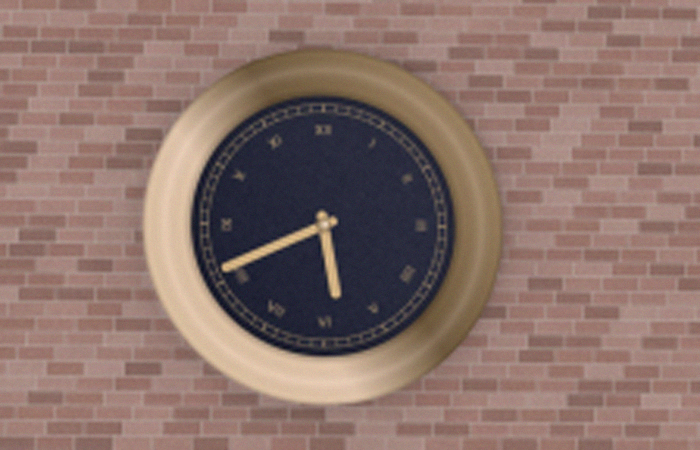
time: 5:41
